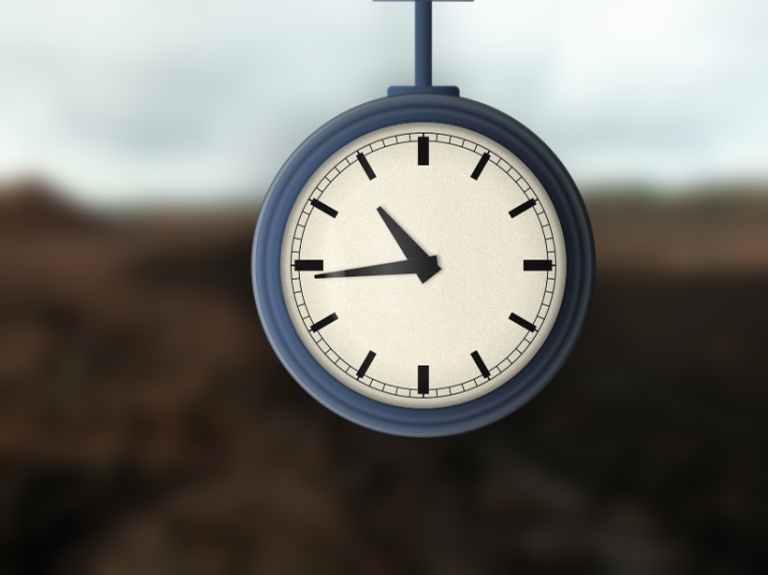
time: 10:44
